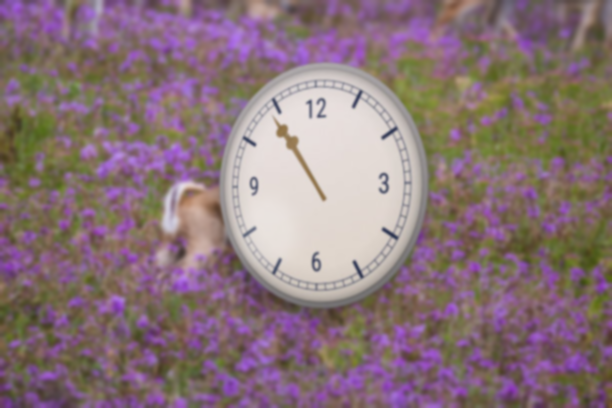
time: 10:54
